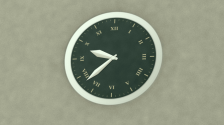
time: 9:38
